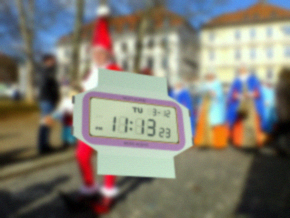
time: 11:13
